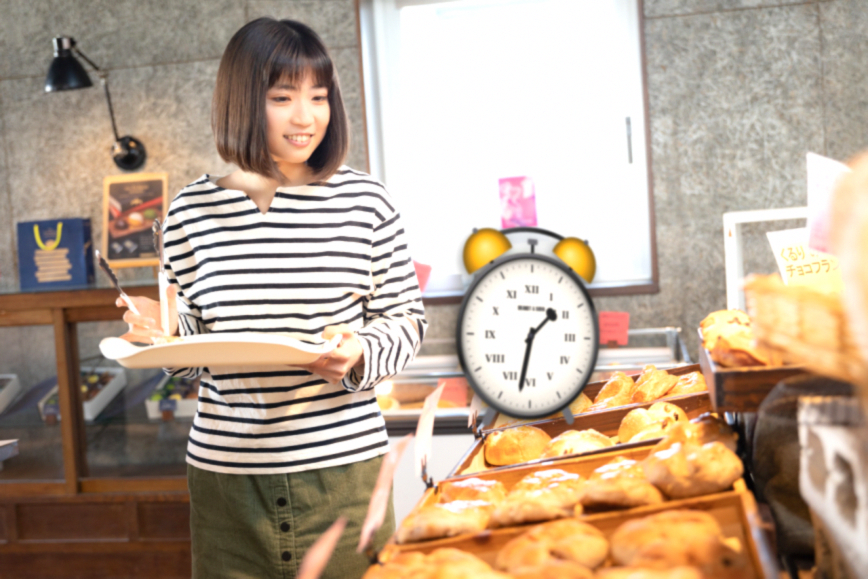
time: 1:32
